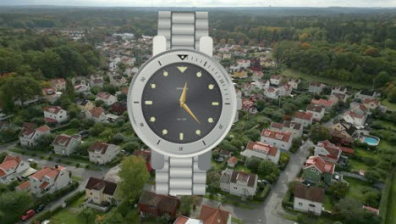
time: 12:23
